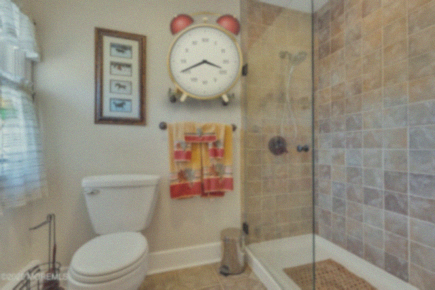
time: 3:41
